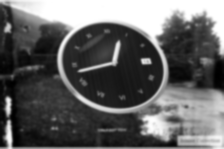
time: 12:43
